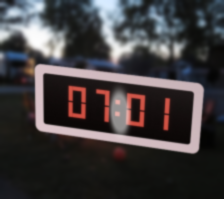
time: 7:01
